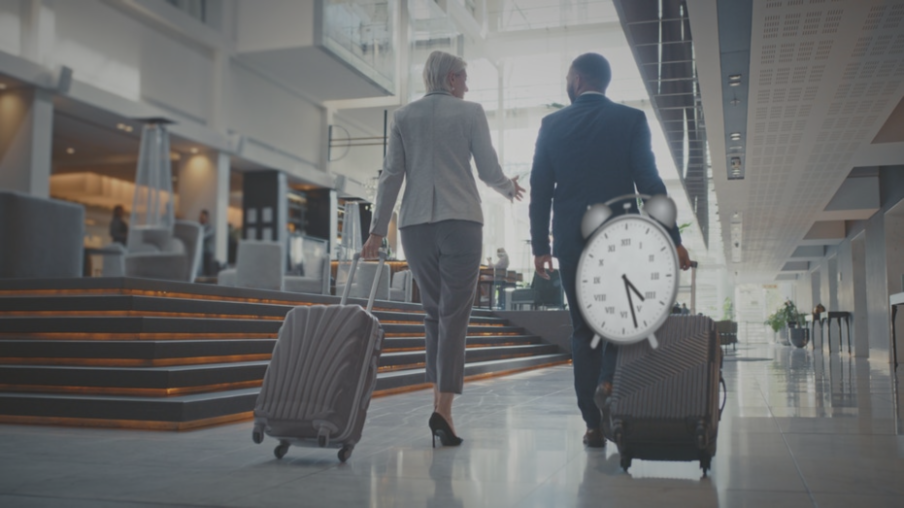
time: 4:27
